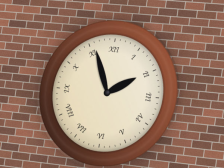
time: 1:56
